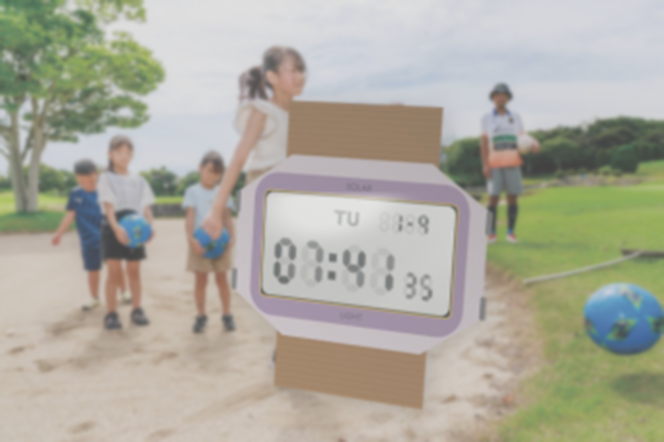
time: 7:41:35
